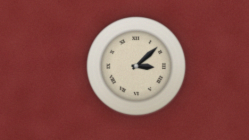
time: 3:08
